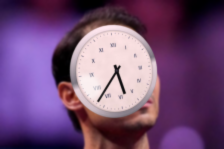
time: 5:37
